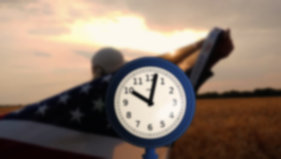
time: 10:02
